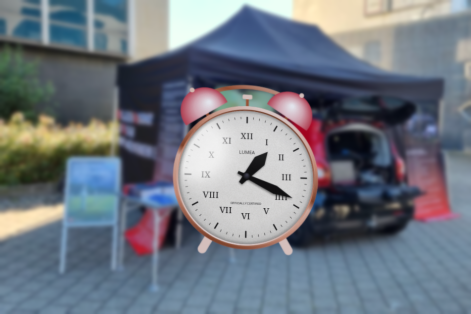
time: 1:19
